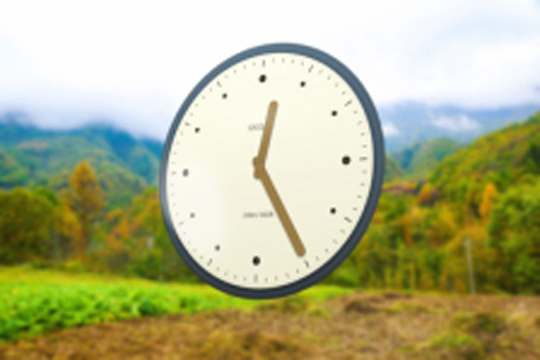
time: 12:25
